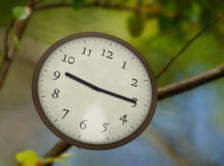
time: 9:15
